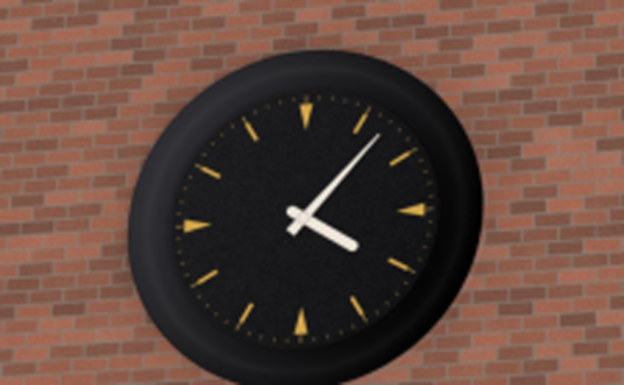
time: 4:07
